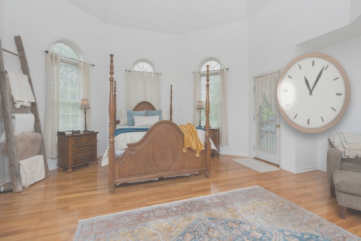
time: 11:04
